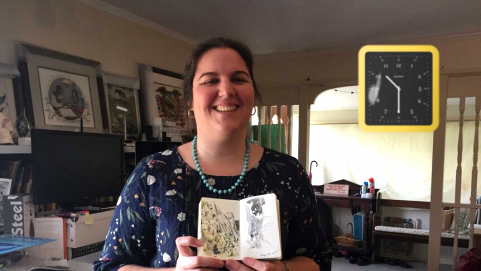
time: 10:30
